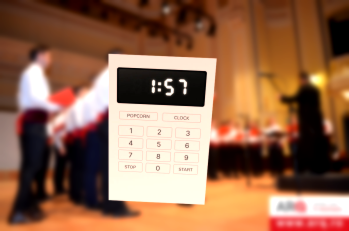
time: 1:57
